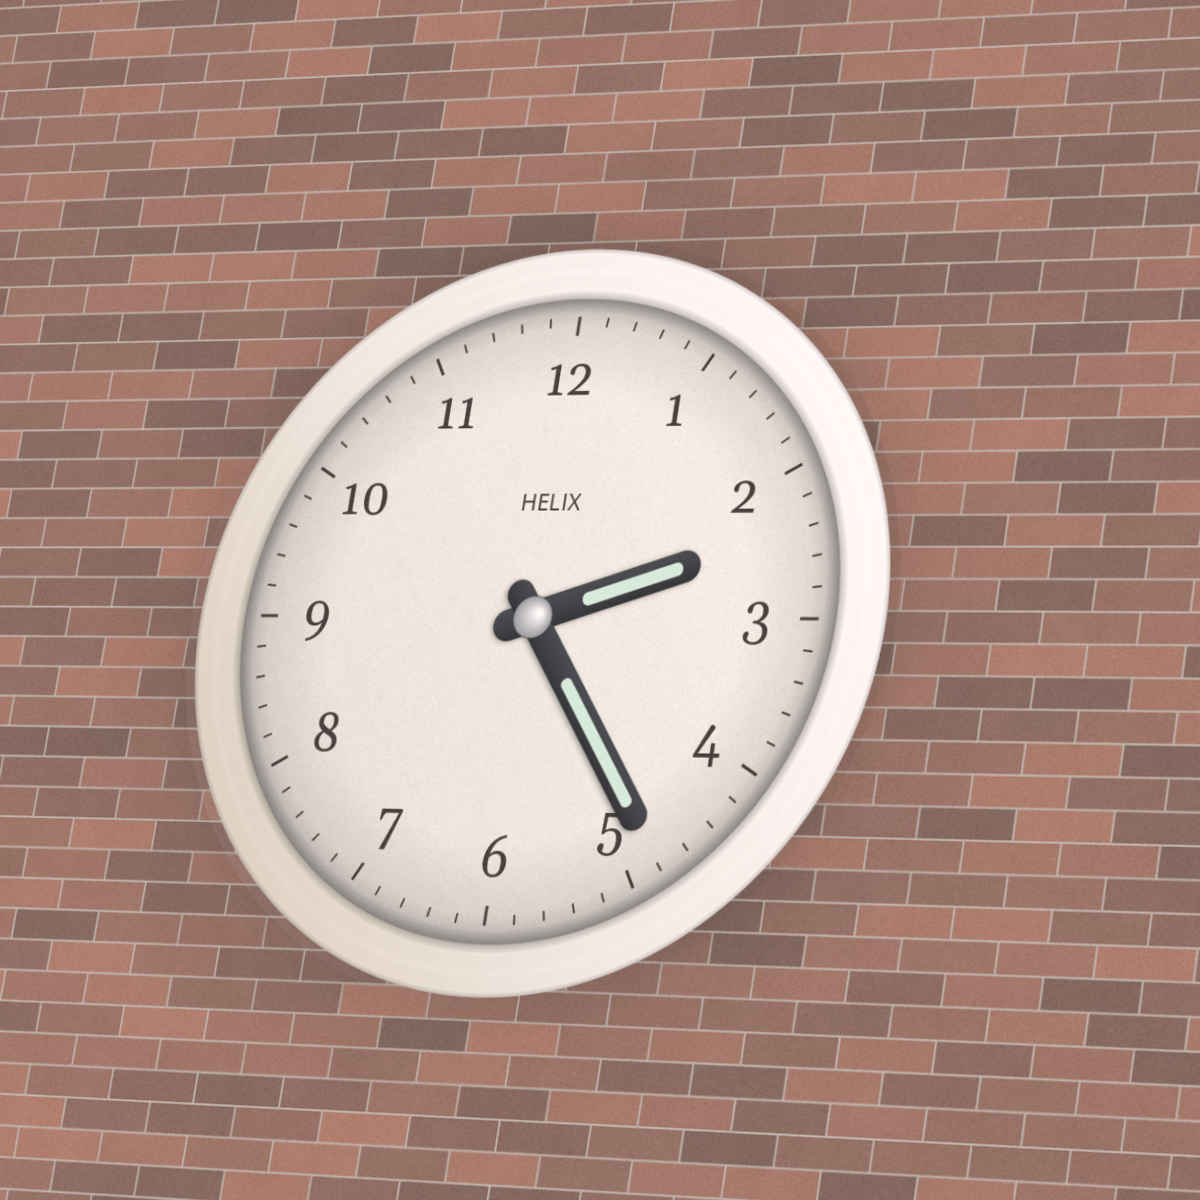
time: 2:24
